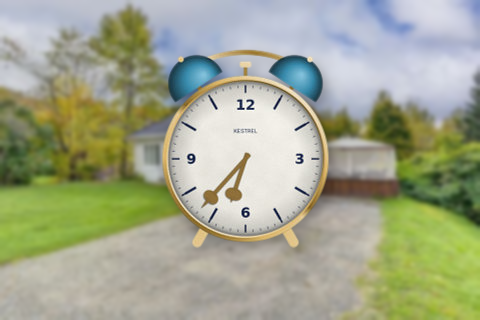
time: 6:37
